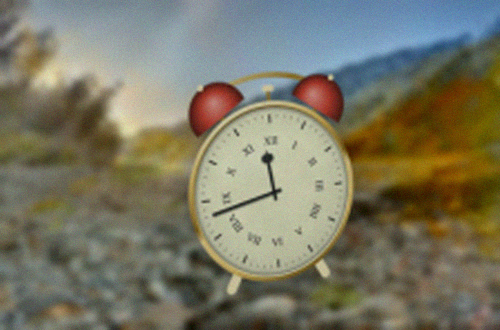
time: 11:43
